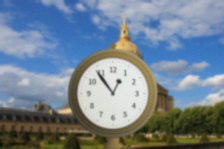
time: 12:54
